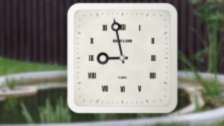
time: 8:58
